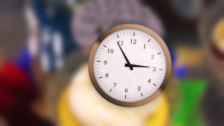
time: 2:54
